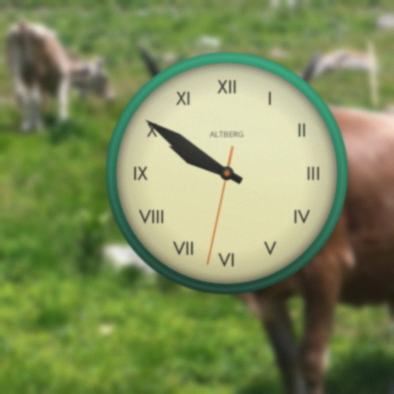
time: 9:50:32
